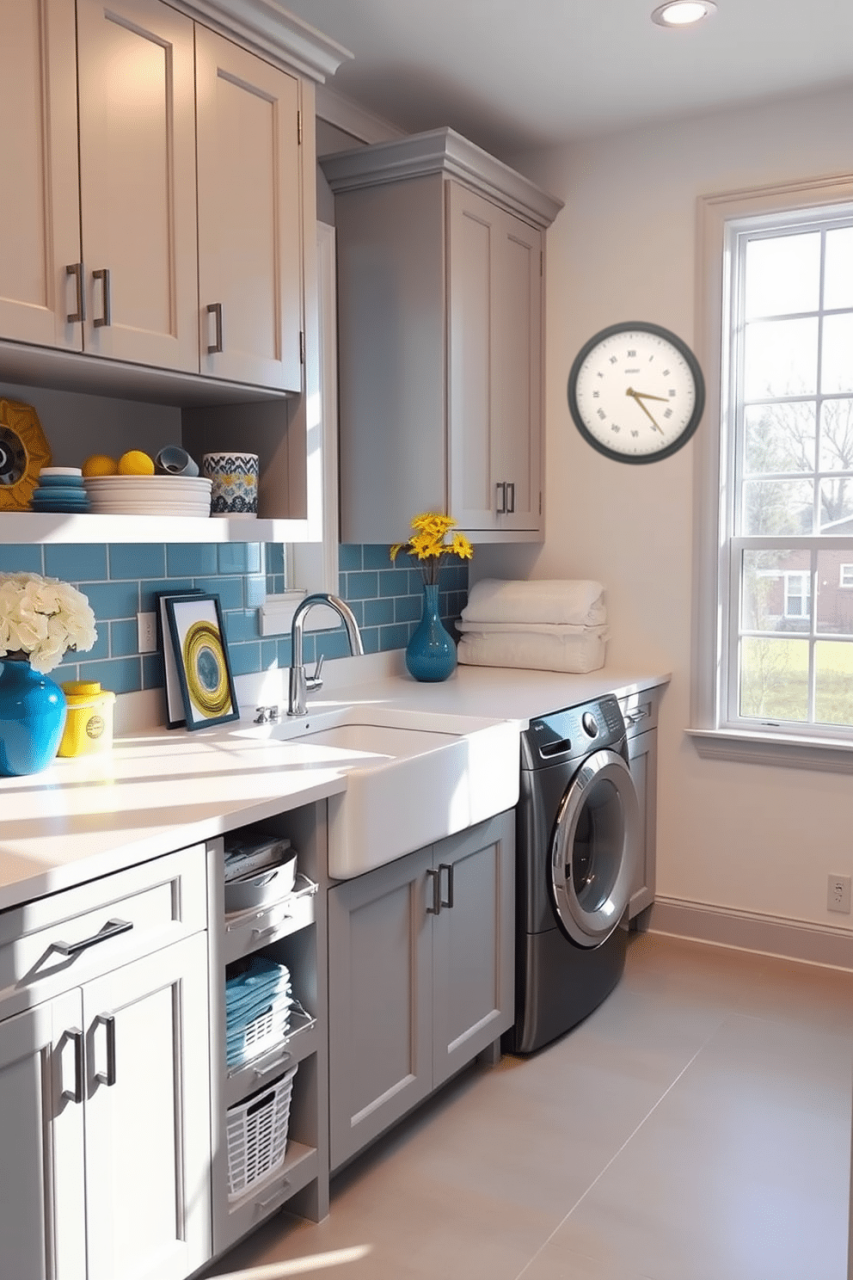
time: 3:24
